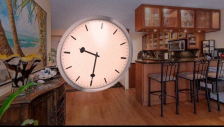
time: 9:30
